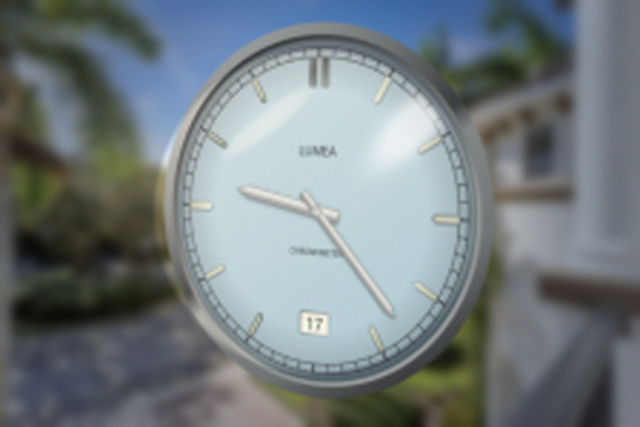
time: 9:23
